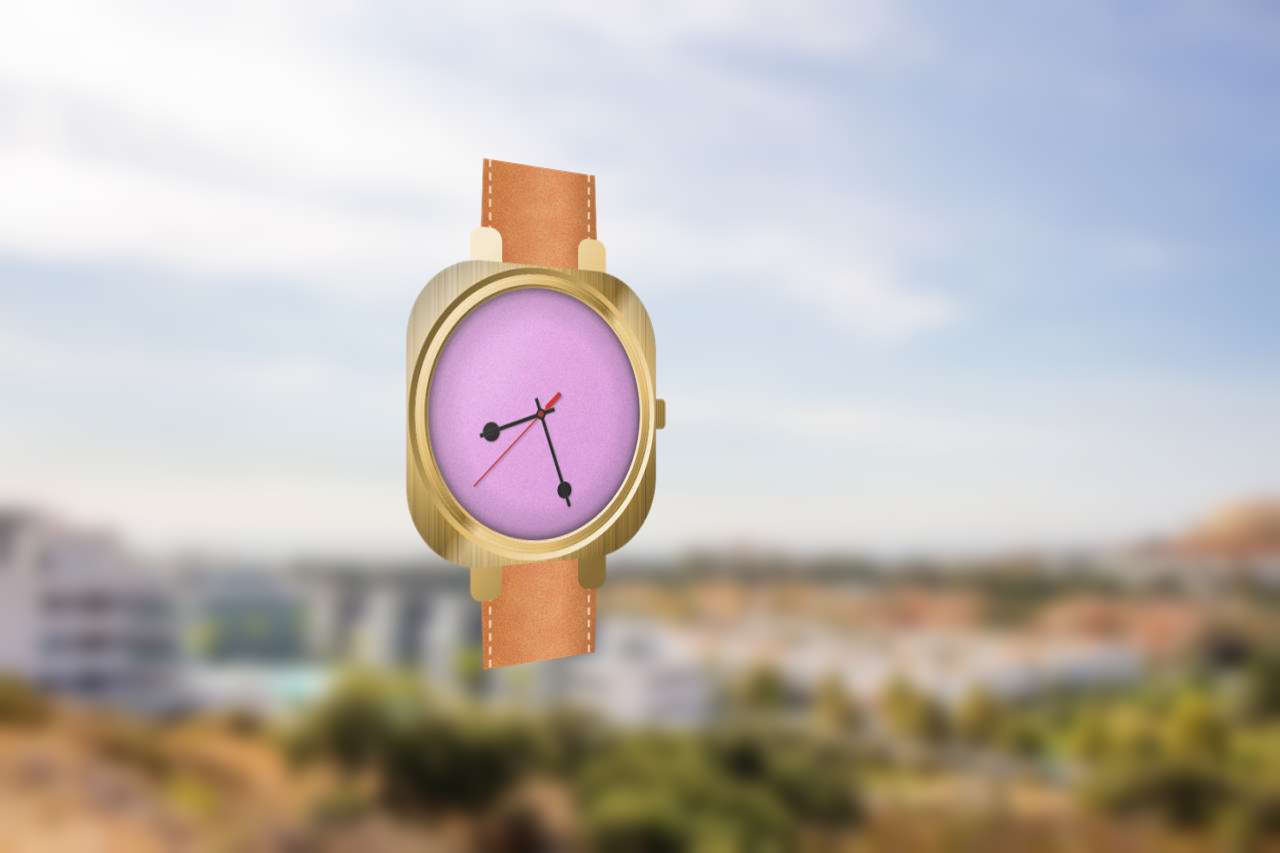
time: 8:26:38
